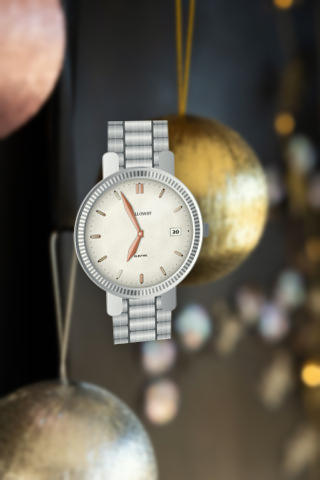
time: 6:56
